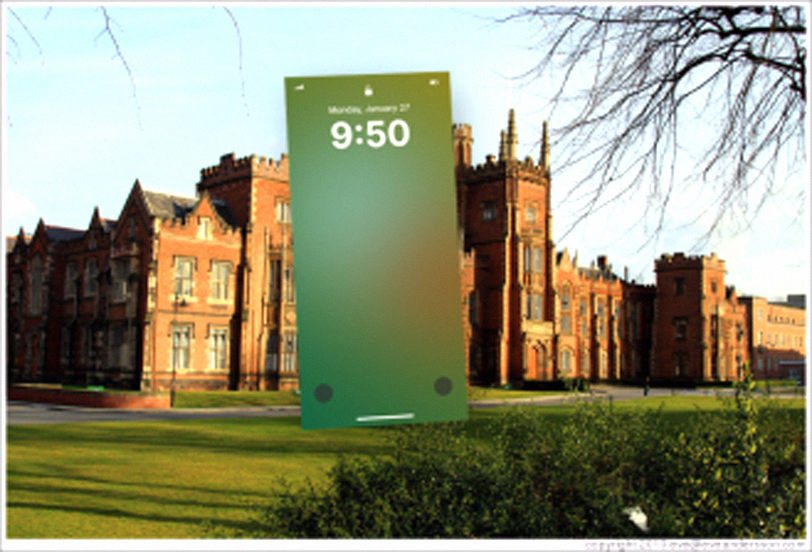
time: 9:50
